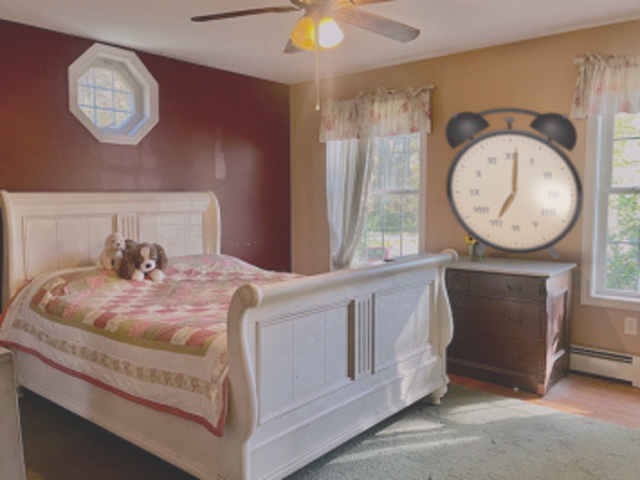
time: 7:01
